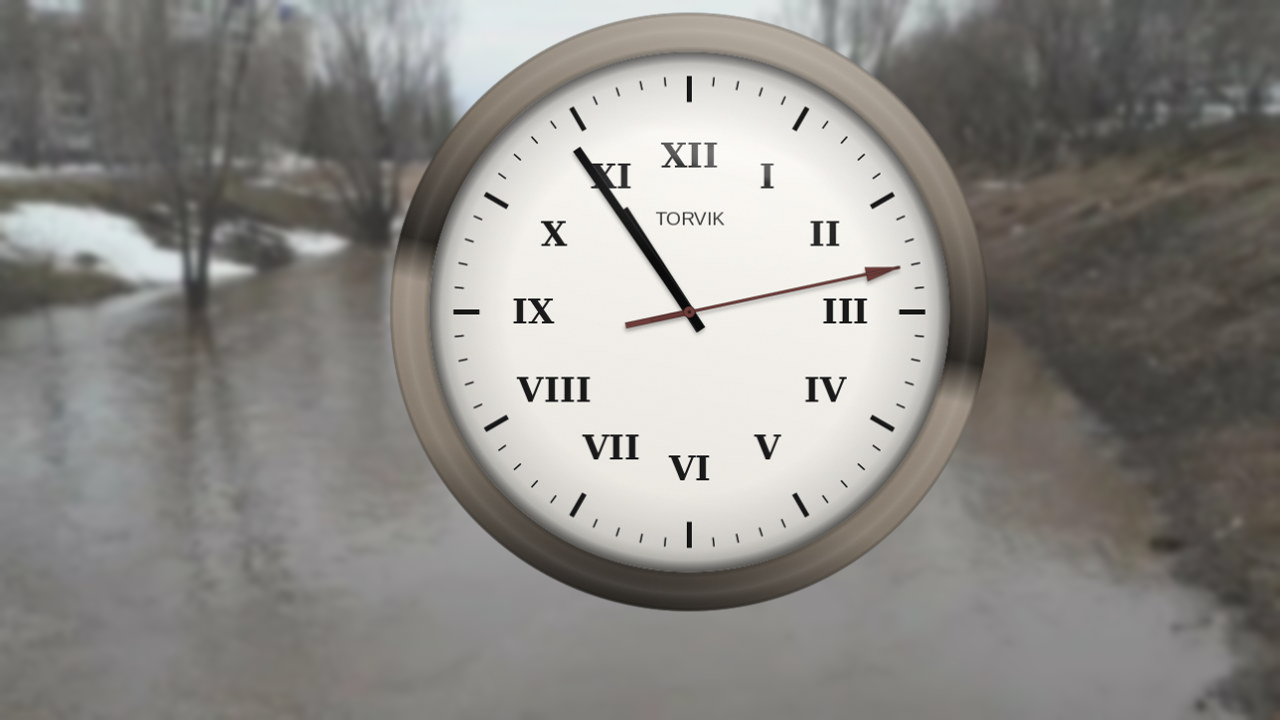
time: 10:54:13
